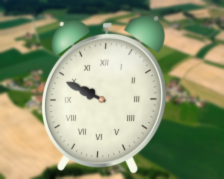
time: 9:49
